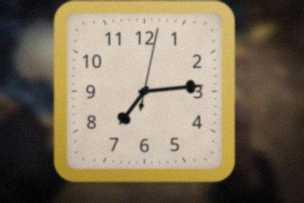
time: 7:14:02
